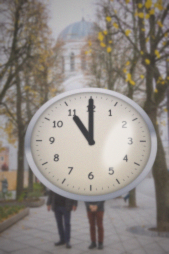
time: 11:00
